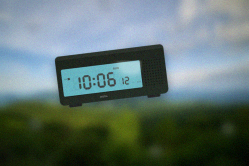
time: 10:06:12
